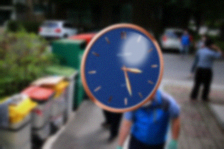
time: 3:28
